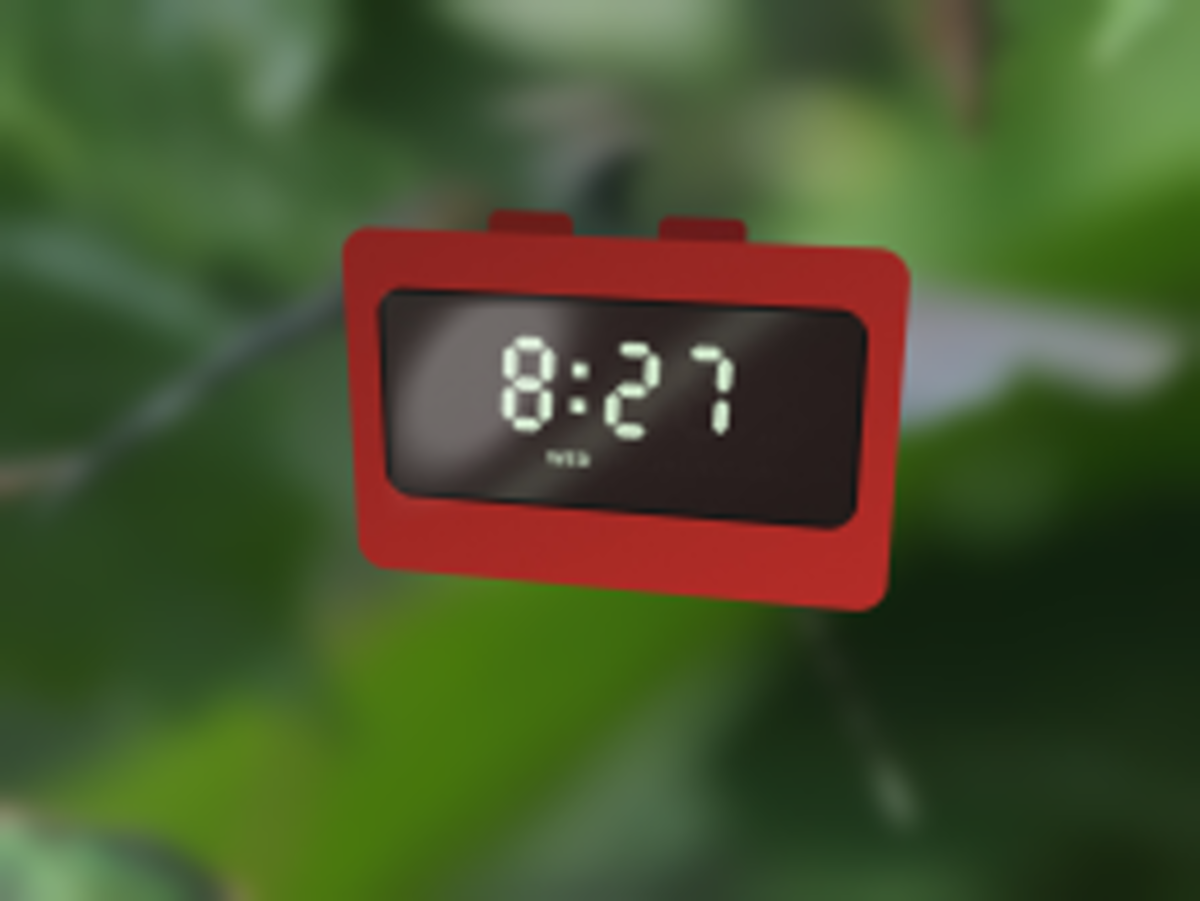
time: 8:27
